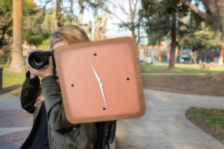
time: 11:29
